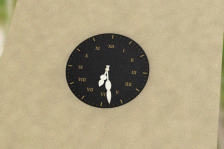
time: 6:28
